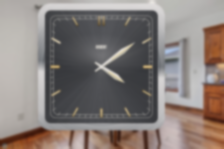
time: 4:09
